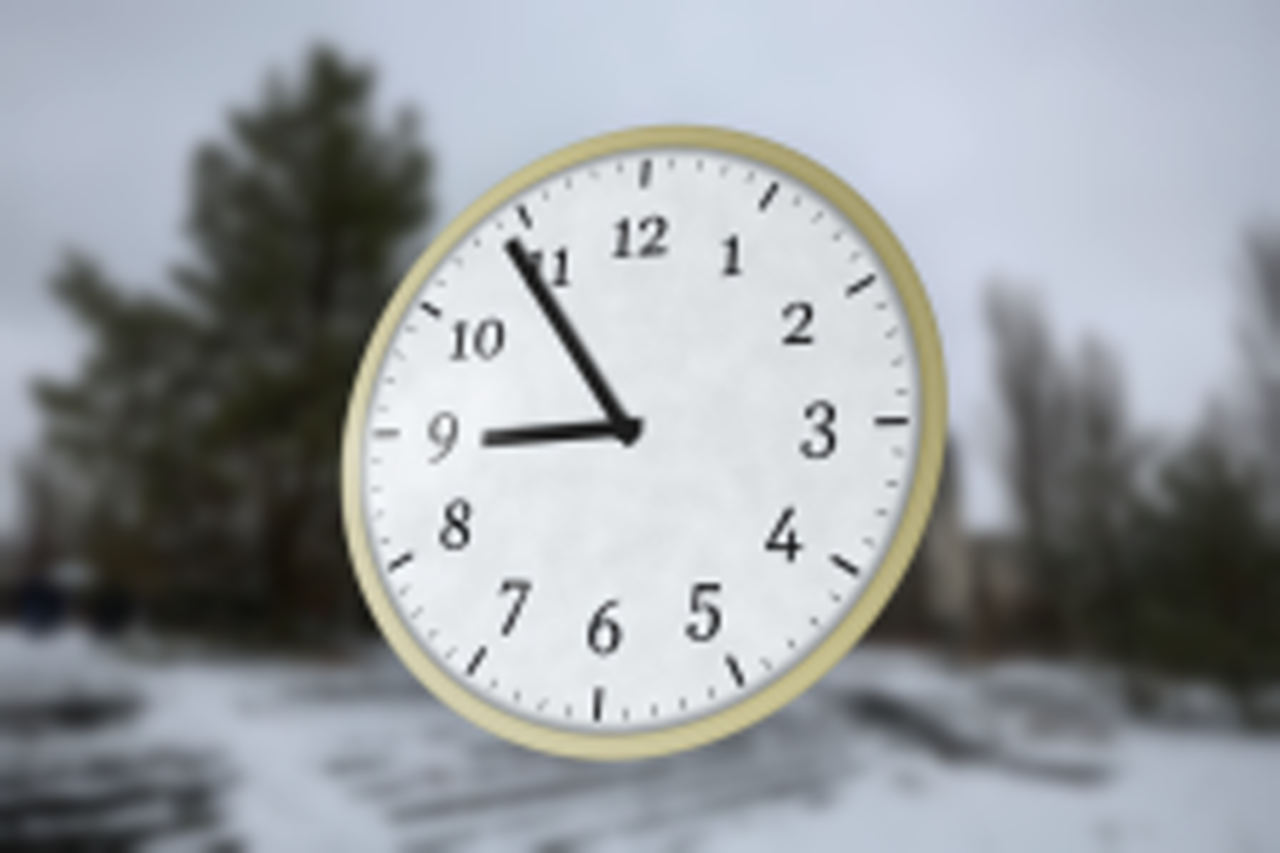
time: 8:54
